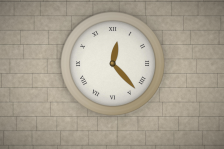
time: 12:23
